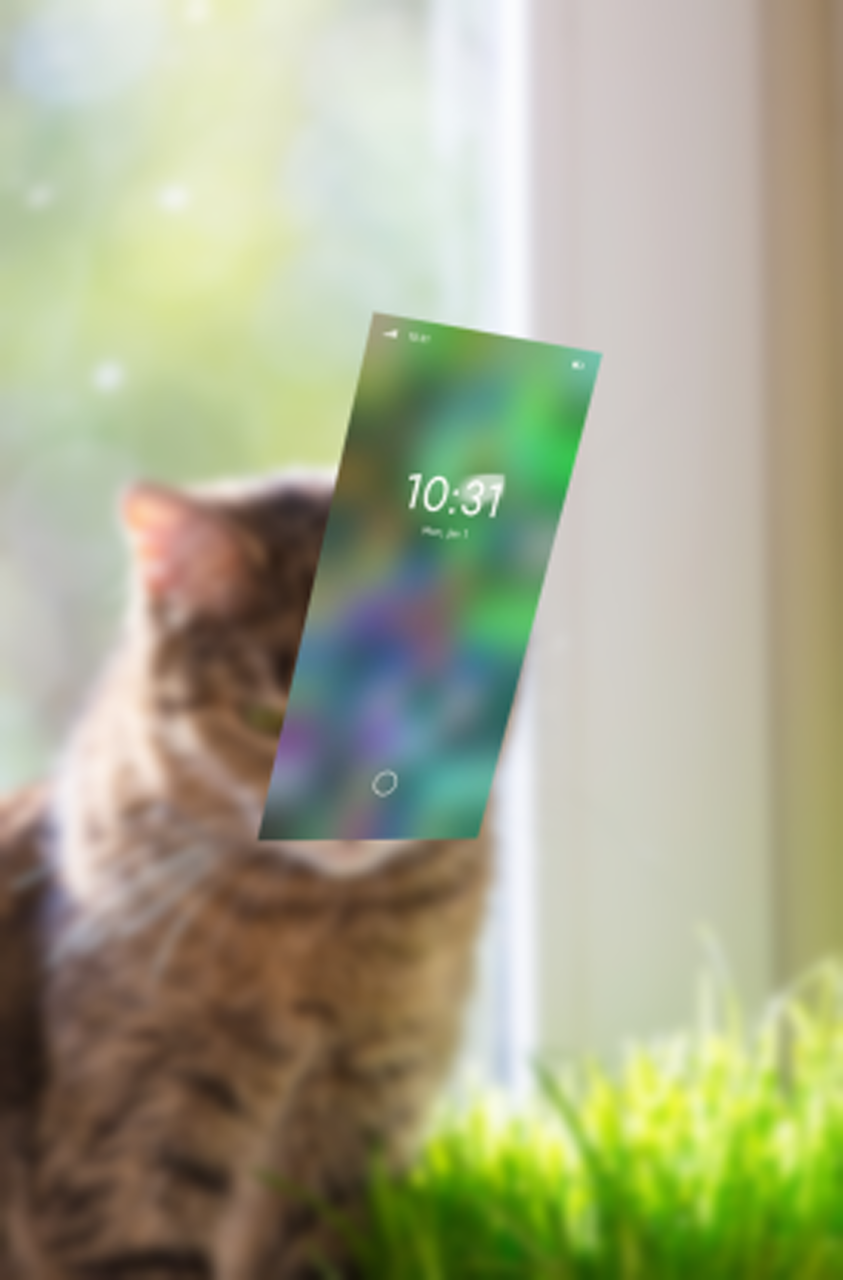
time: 10:31
